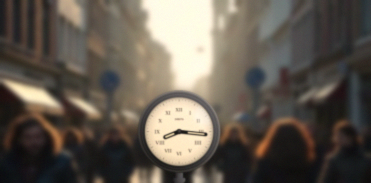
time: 8:16
